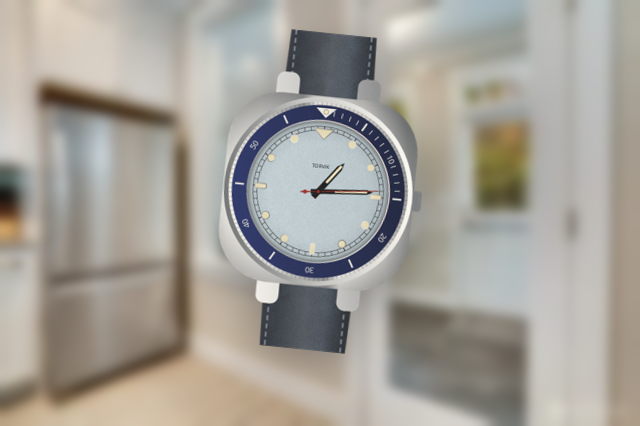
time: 1:14:14
